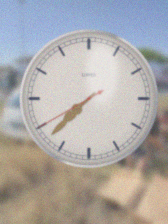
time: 7:37:40
